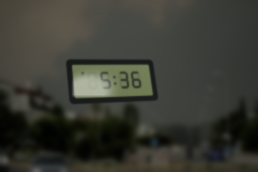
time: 5:36
